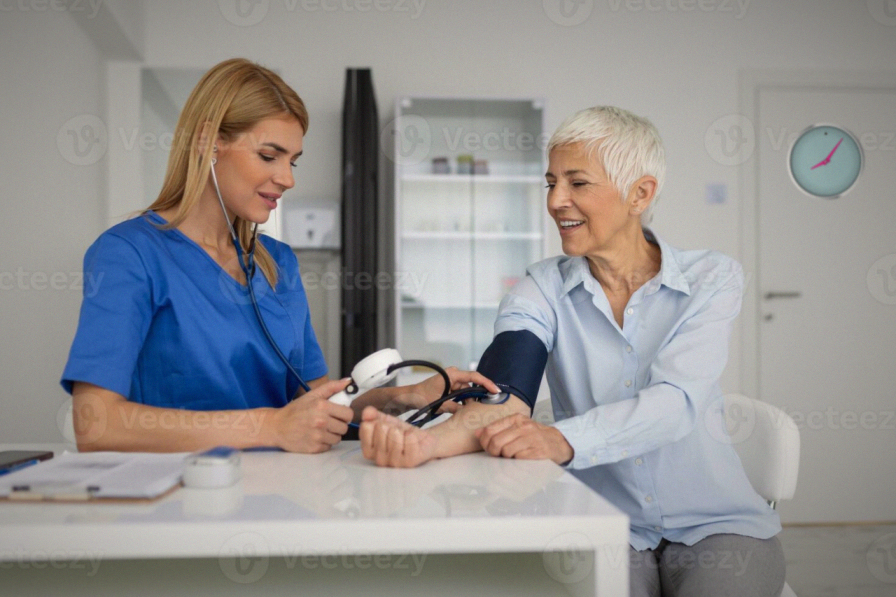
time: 8:06
